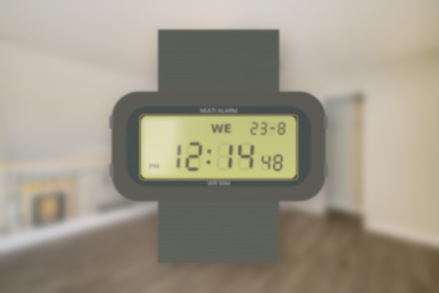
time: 12:14:48
